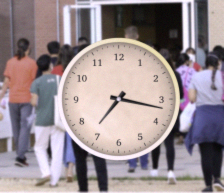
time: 7:17
